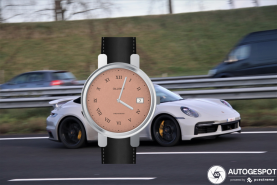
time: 4:03
